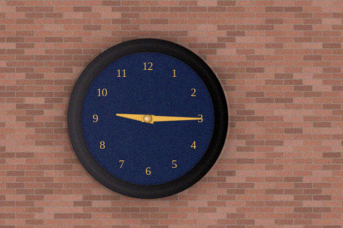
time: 9:15
